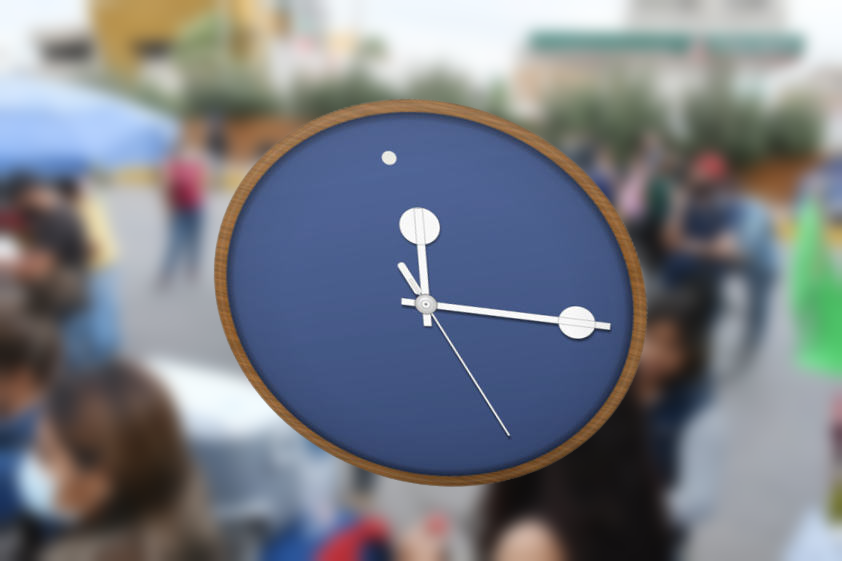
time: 12:17:27
